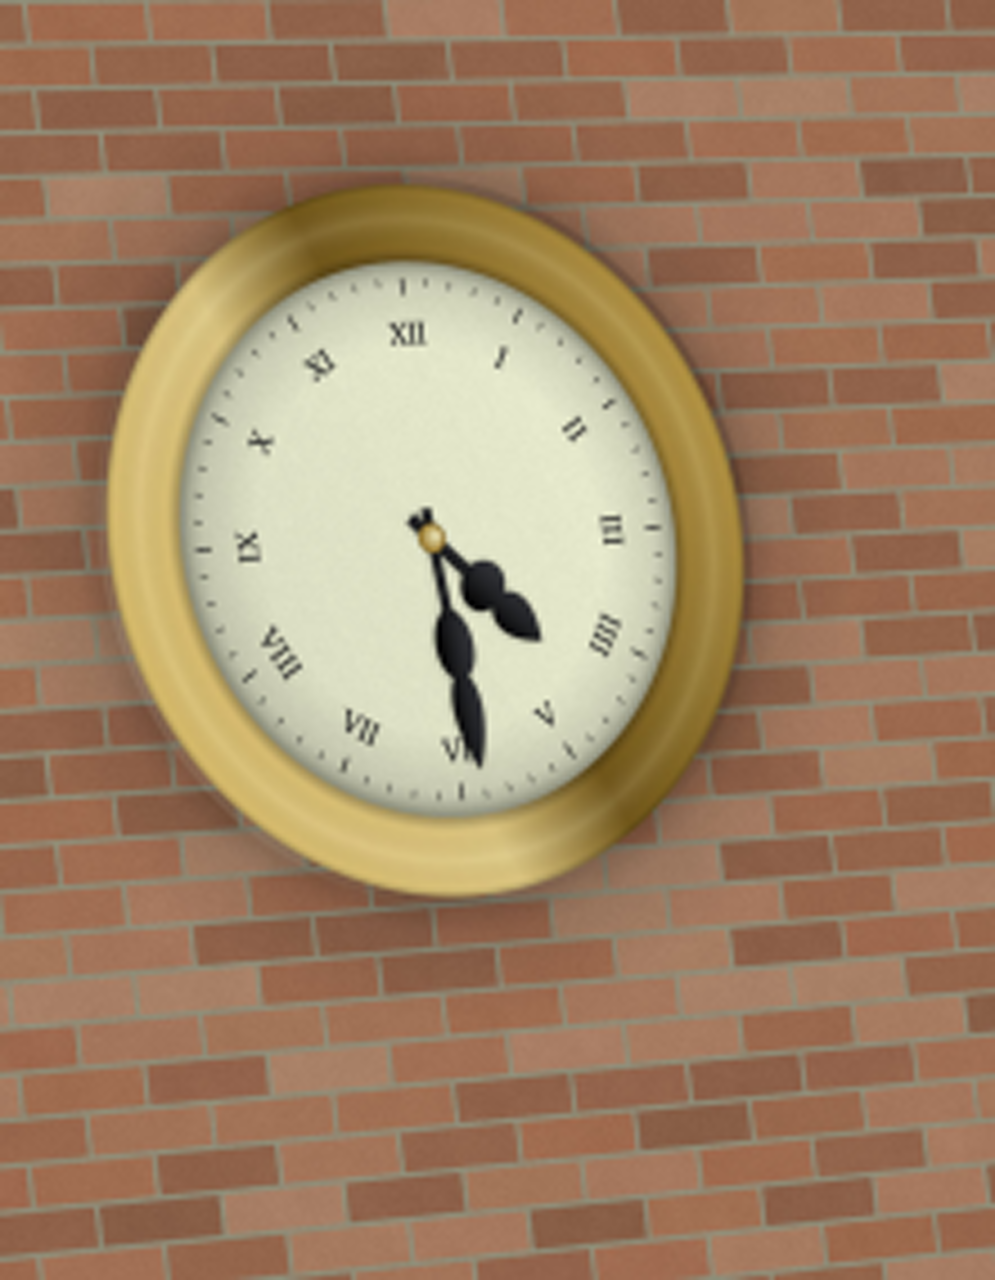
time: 4:29
